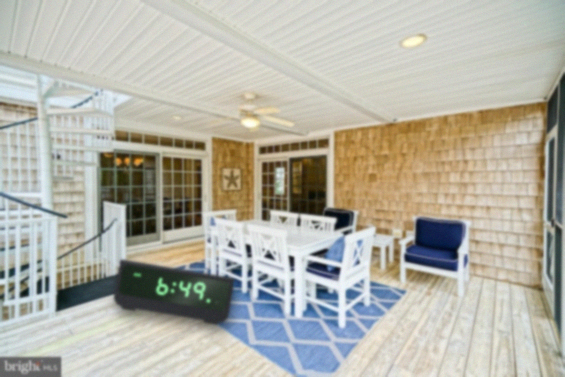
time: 6:49
